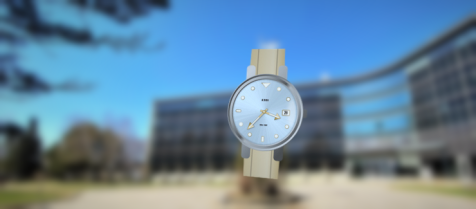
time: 3:37
